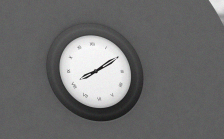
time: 8:10
